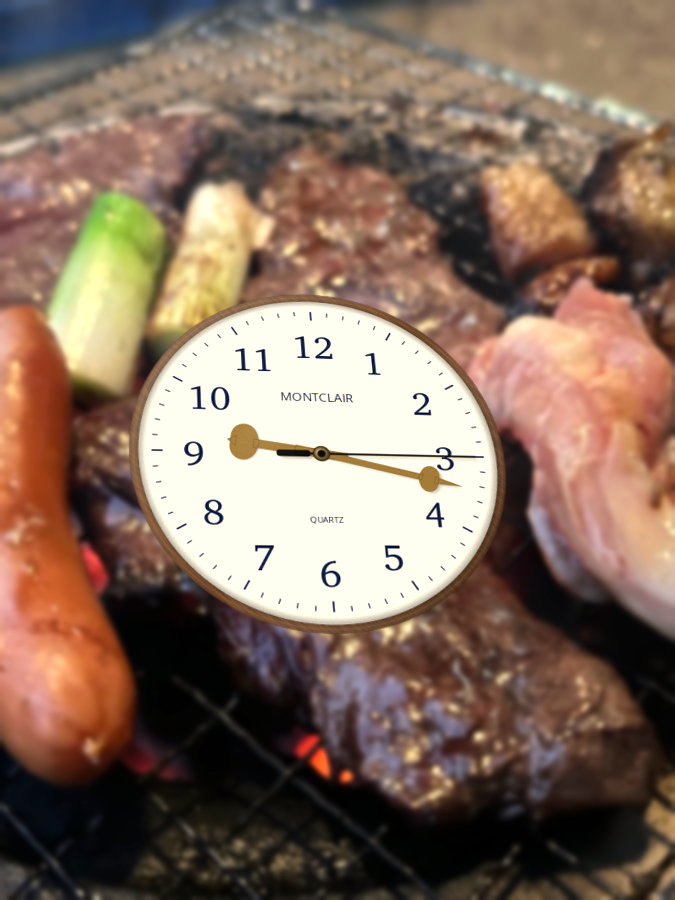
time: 9:17:15
